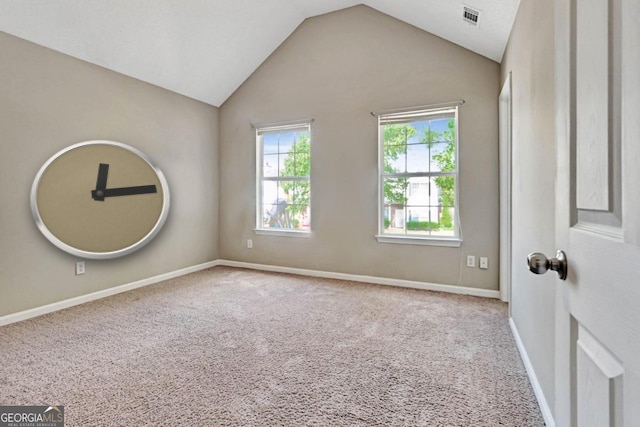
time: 12:14
